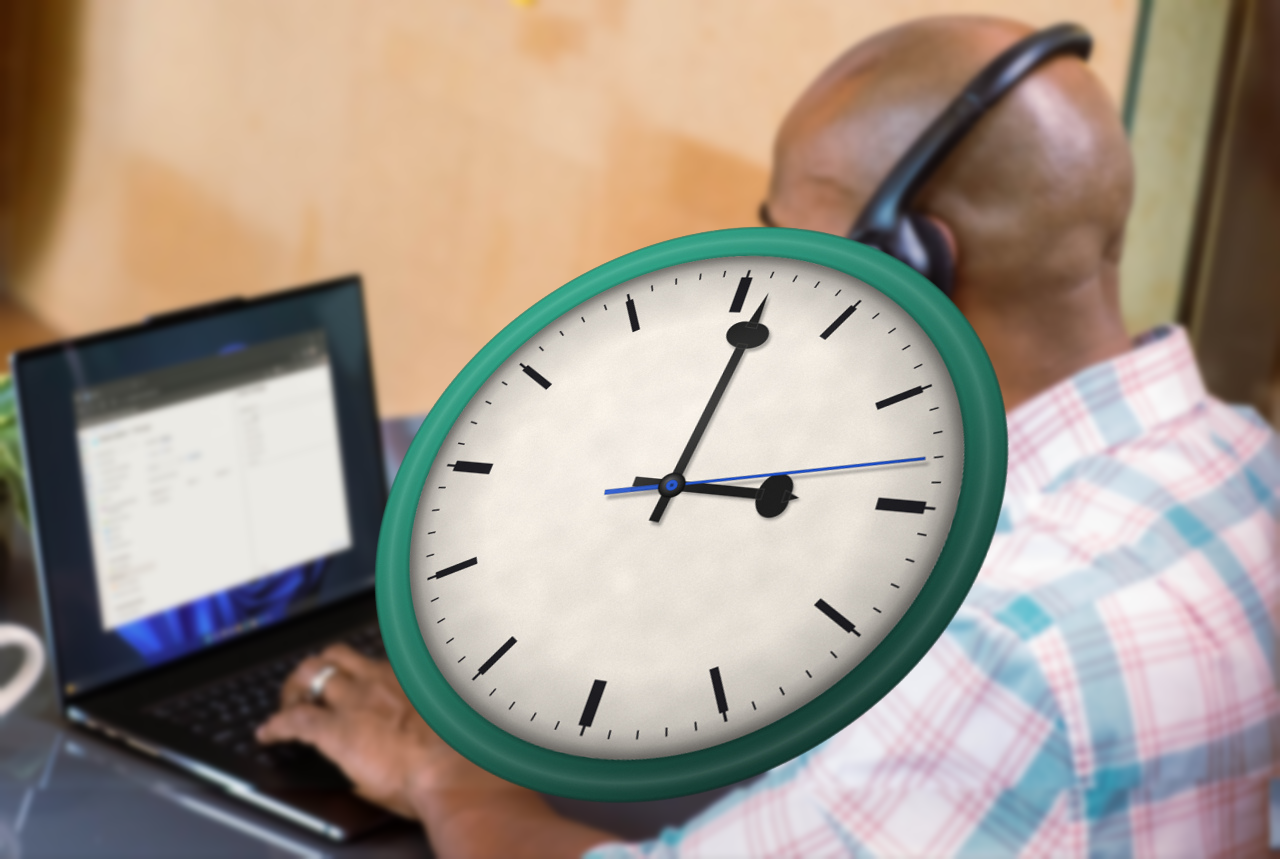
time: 3:01:13
